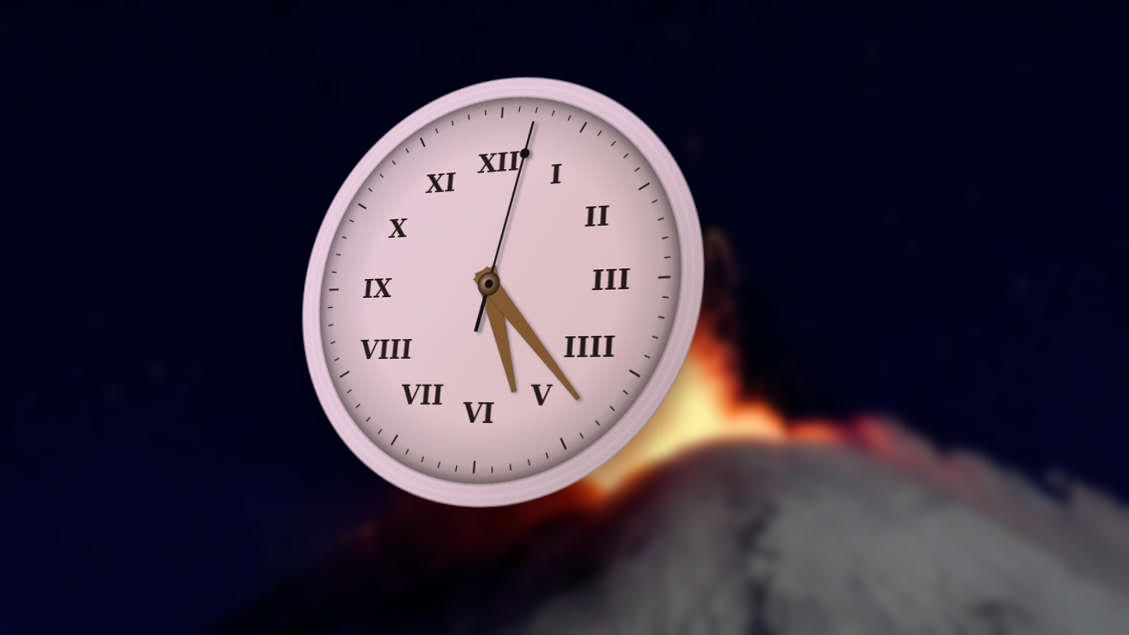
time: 5:23:02
